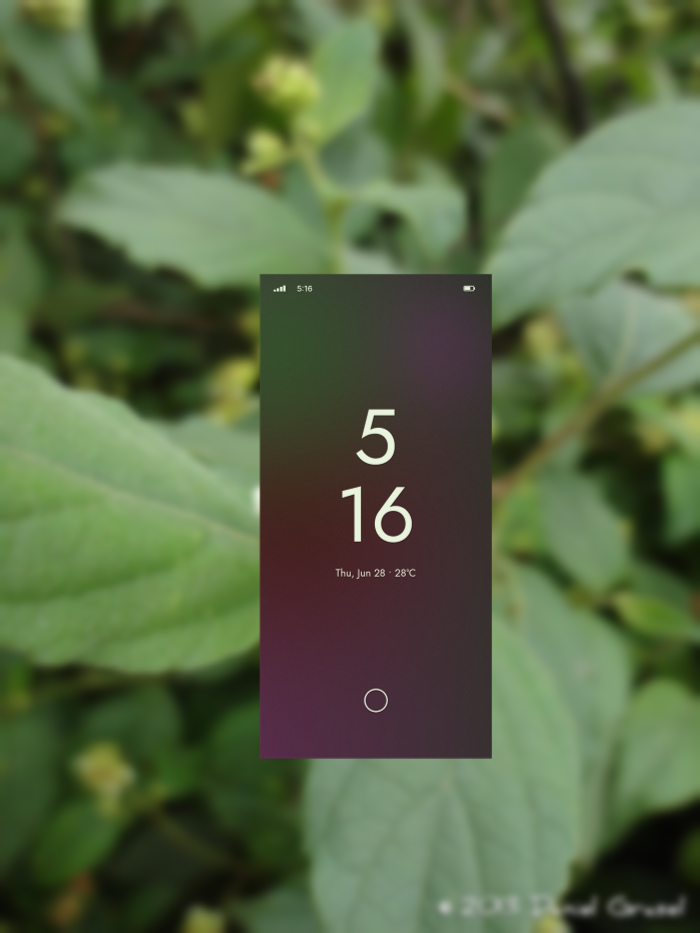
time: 5:16
